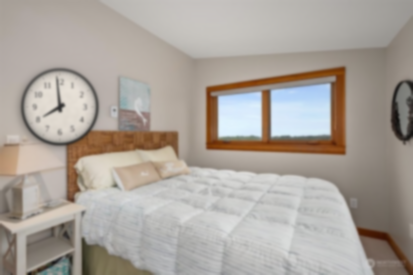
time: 7:59
